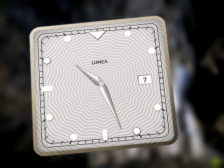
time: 10:27
